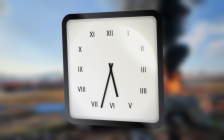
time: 5:33
